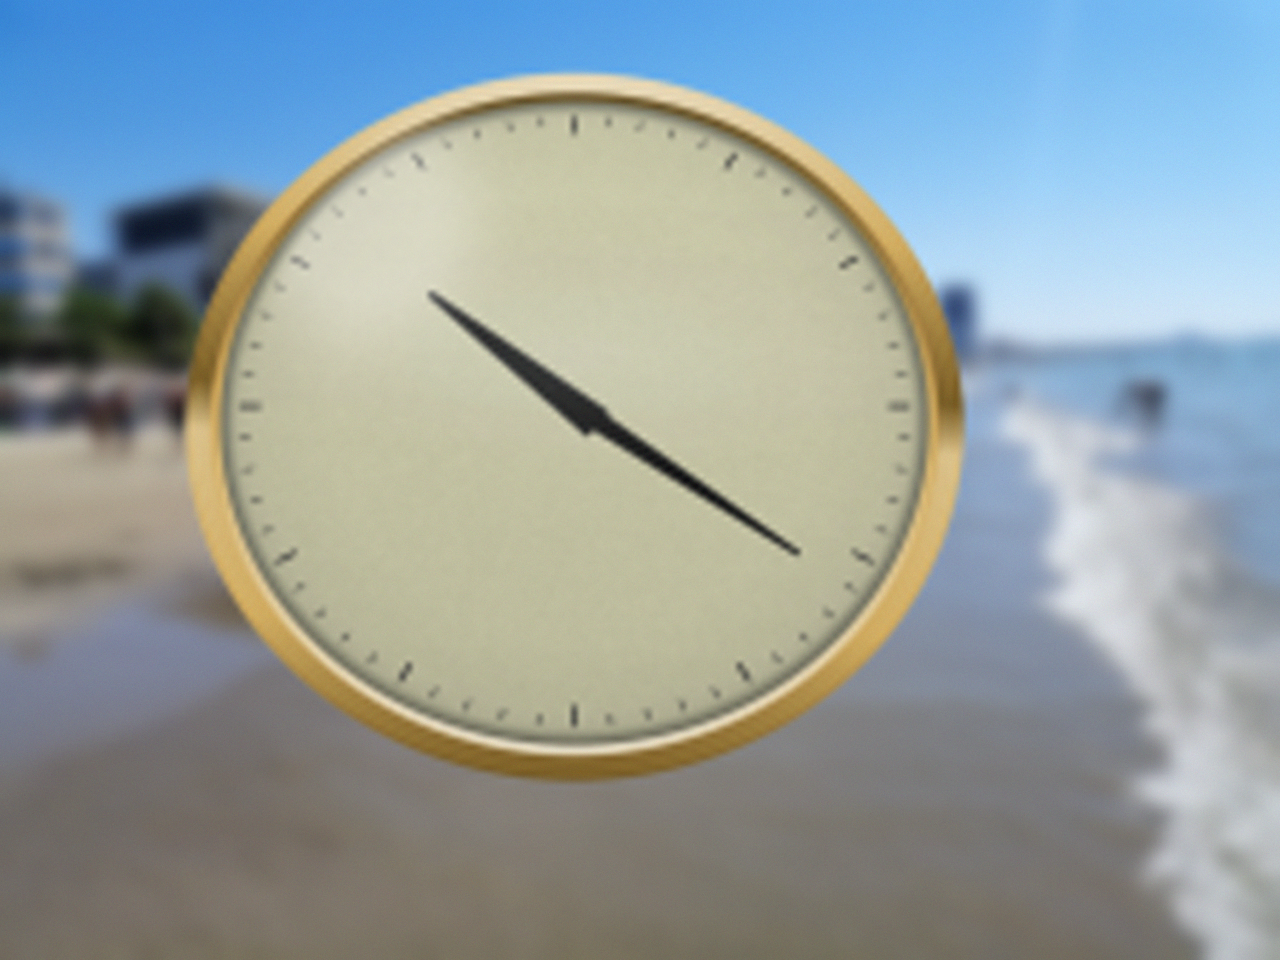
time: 10:21
